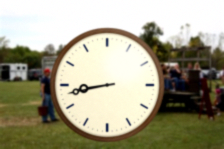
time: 8:43
